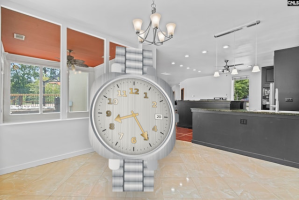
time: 8:25
